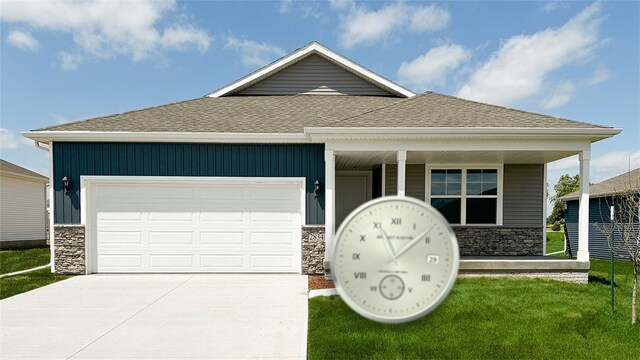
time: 11:08
